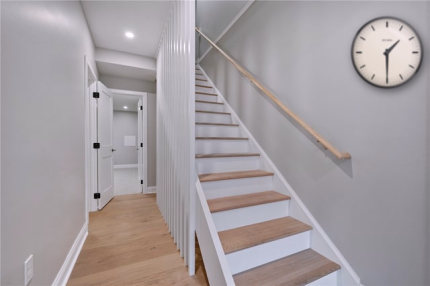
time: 1:30
